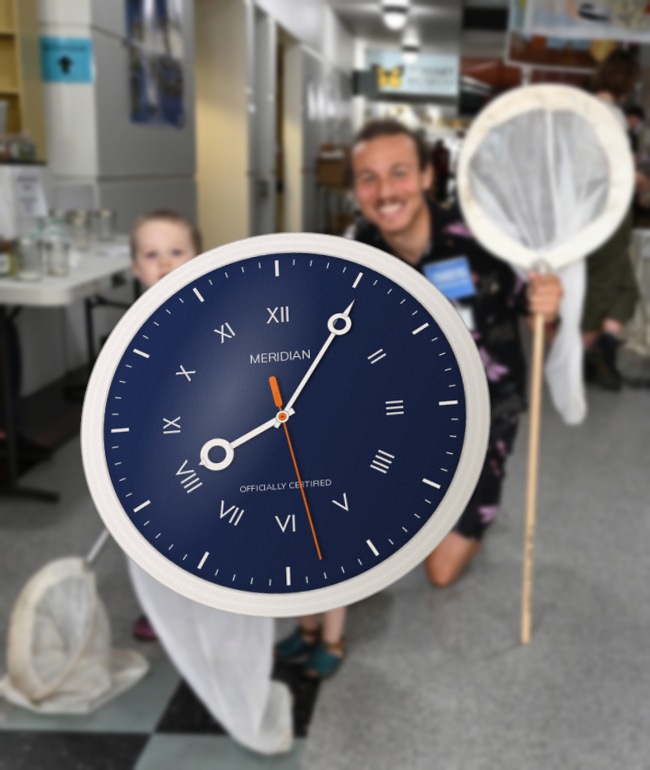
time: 8:05:28
